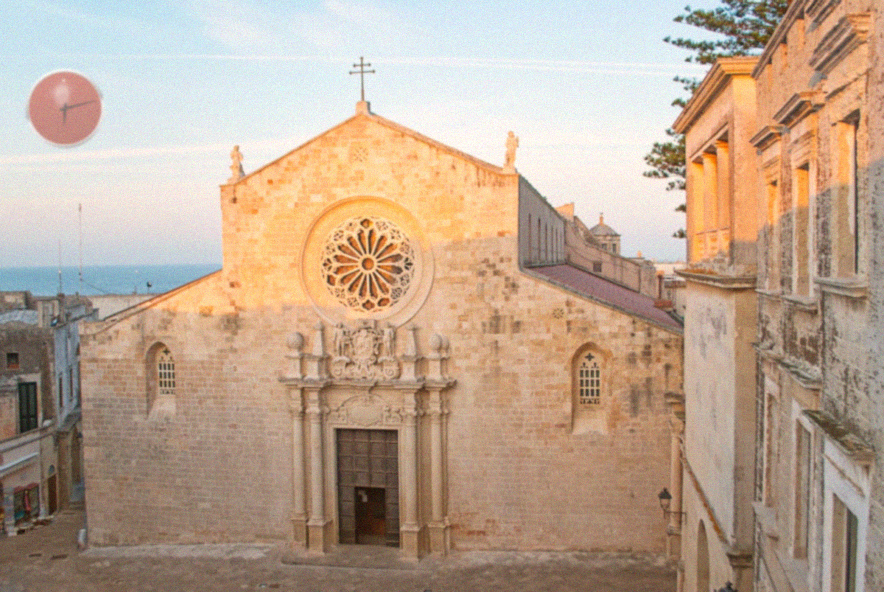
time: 6:13
